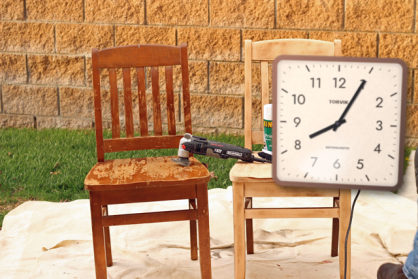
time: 8:05
